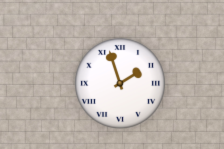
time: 1:57
